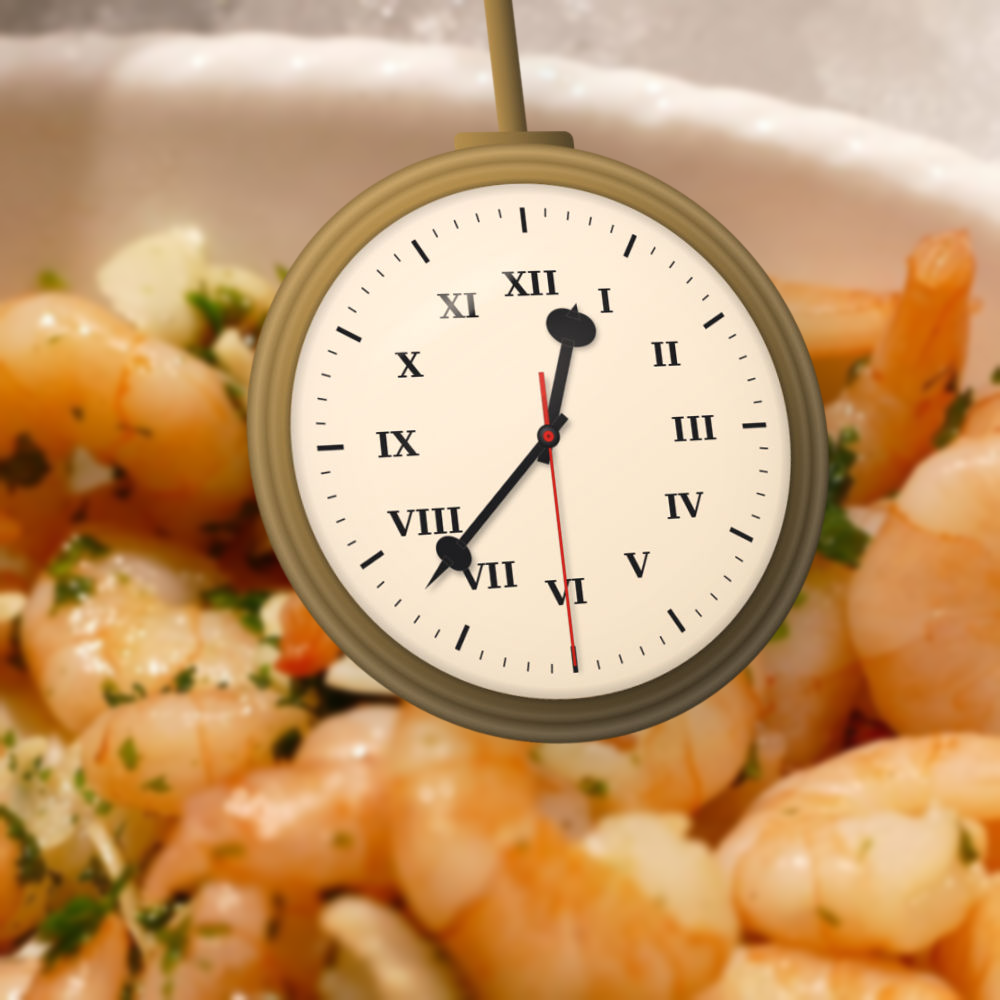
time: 12:37:30
